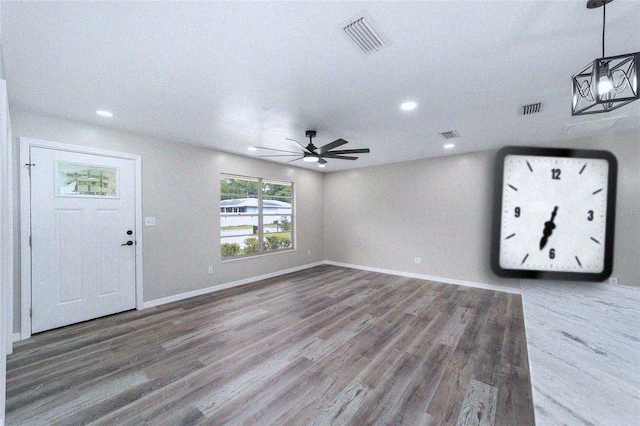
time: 6:33
